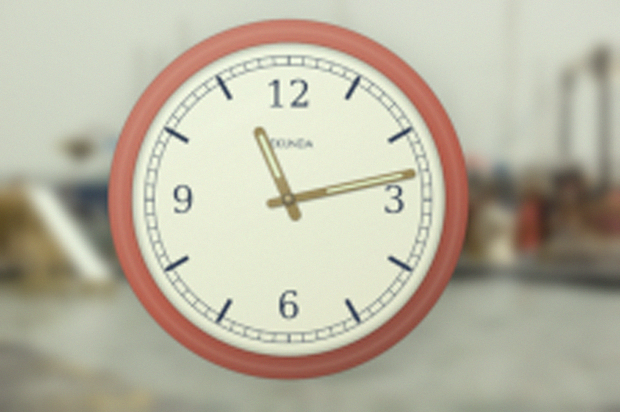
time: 11:13
